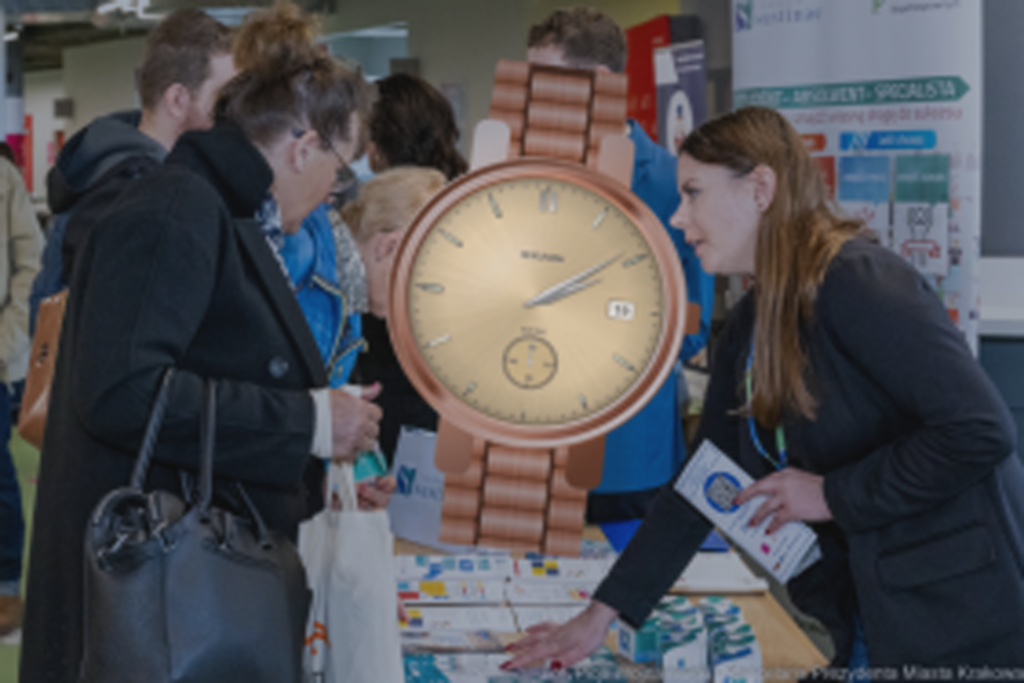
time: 2:09
